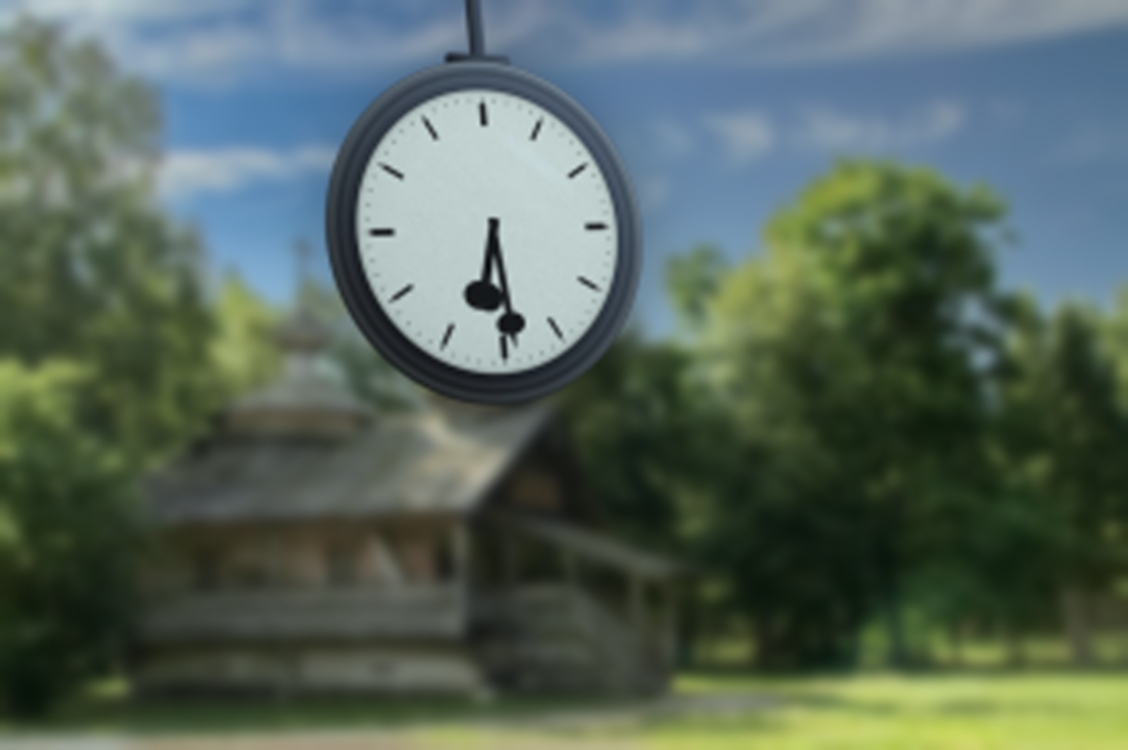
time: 6:29
